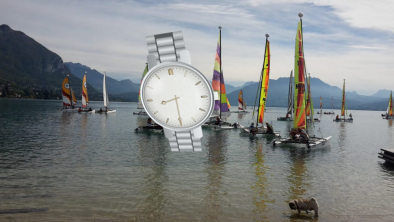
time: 8:30
